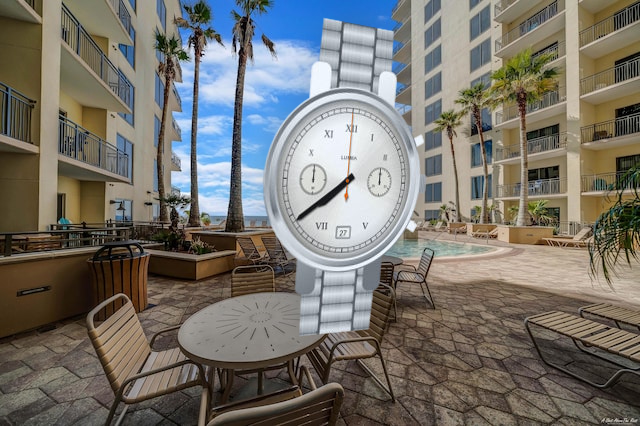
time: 7:39
